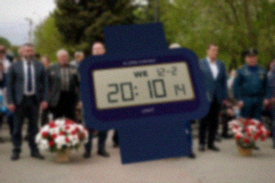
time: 20:10:14
